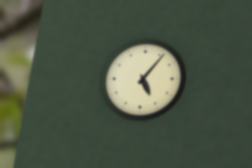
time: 5:06
